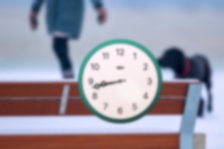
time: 8:43
